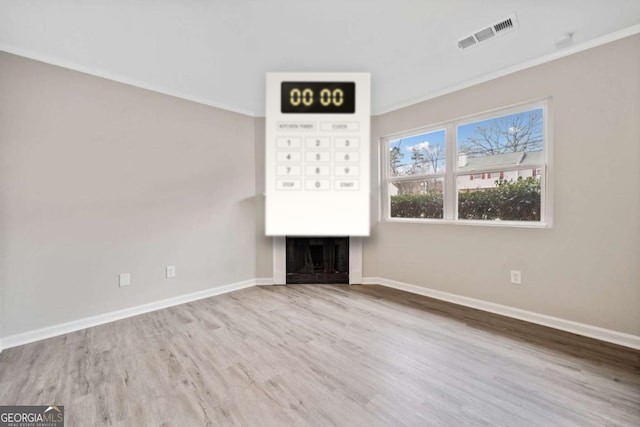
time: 0:00
